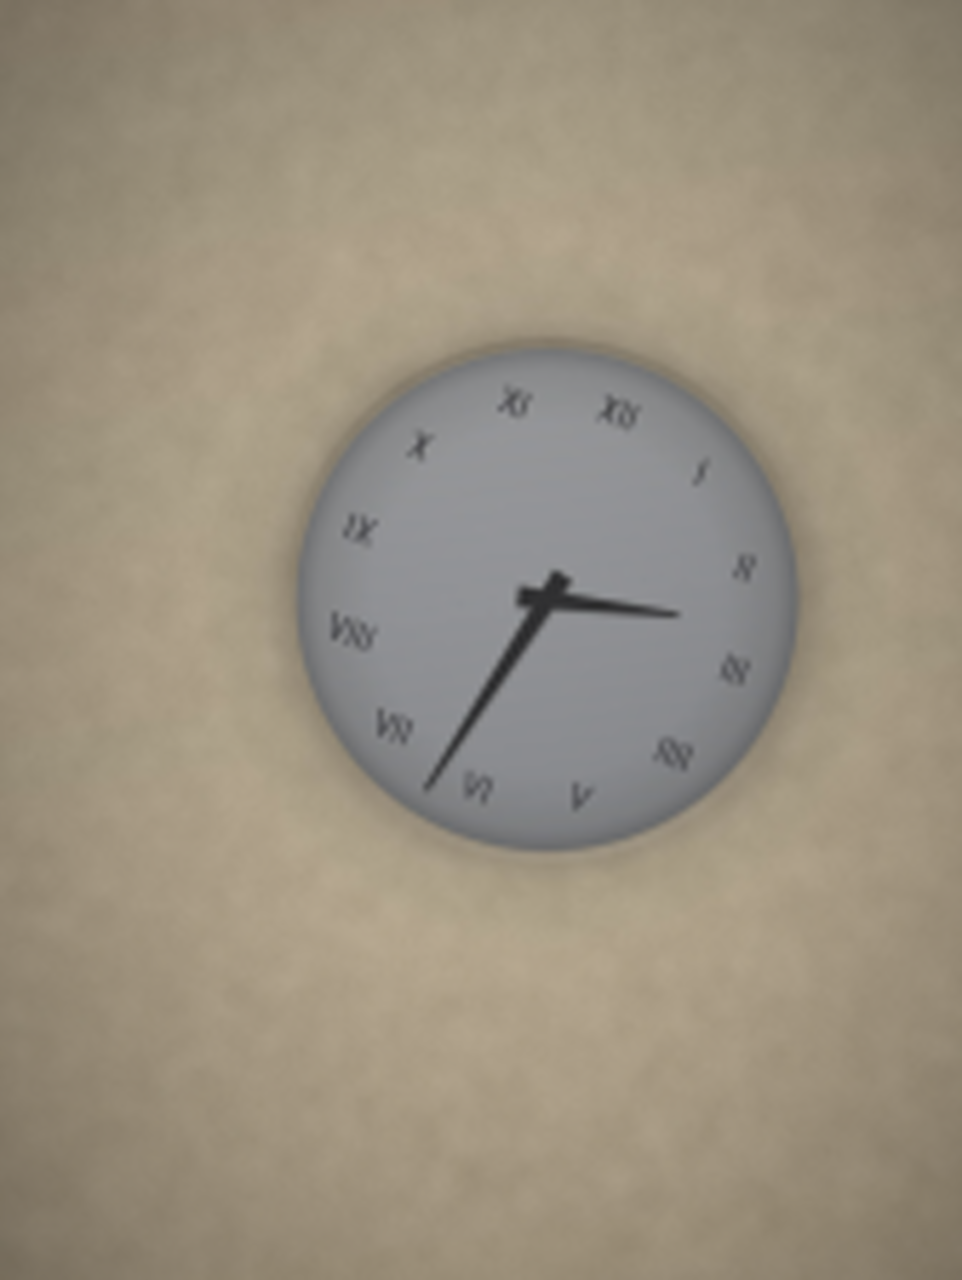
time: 2:32
